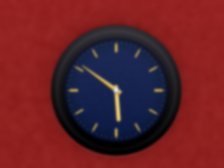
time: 5:51
